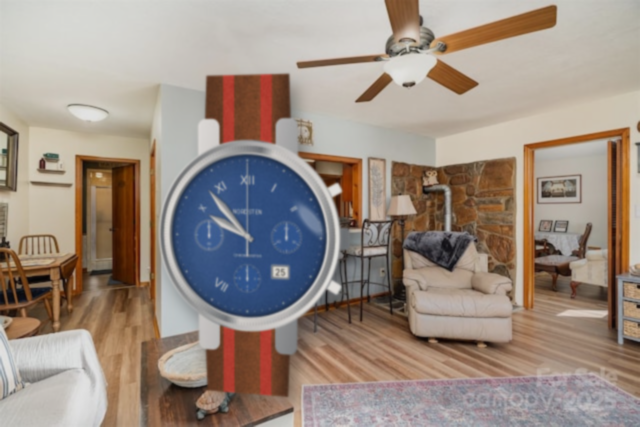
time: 9:53
